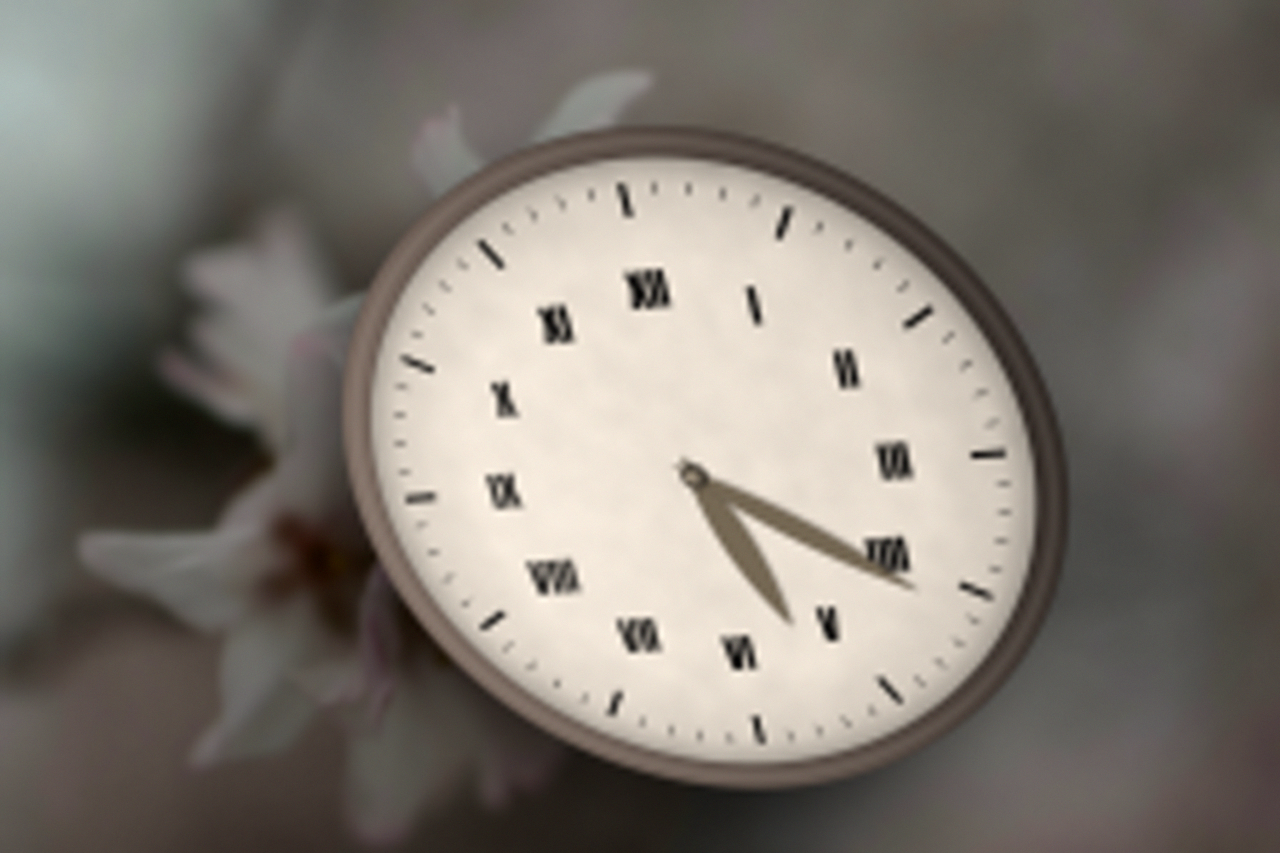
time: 5:21
